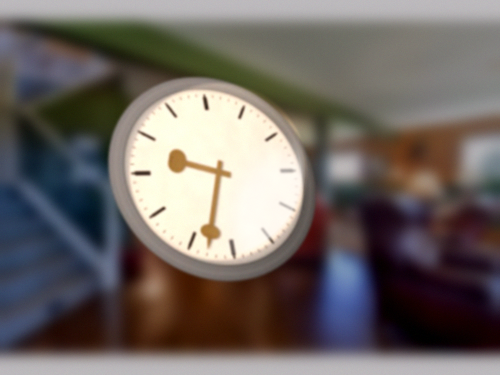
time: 9:33
